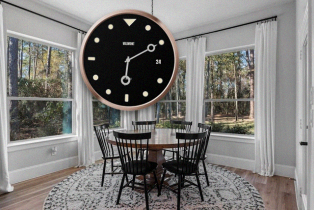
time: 6:10
